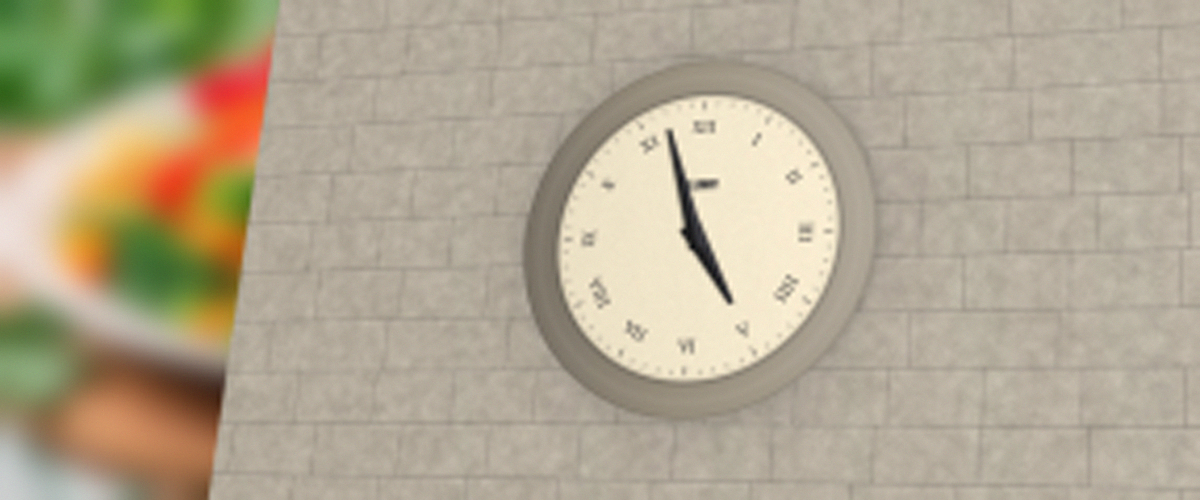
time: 4:57
